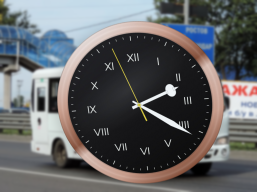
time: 2:20:57
